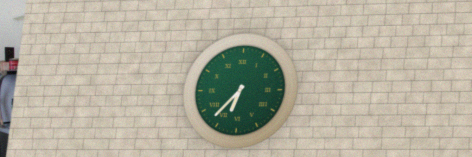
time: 6:37
